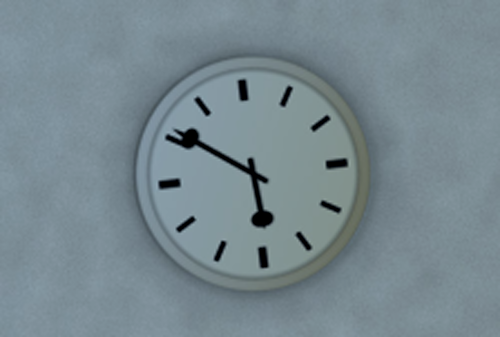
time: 5:51
